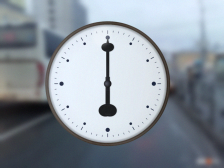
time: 6:00
